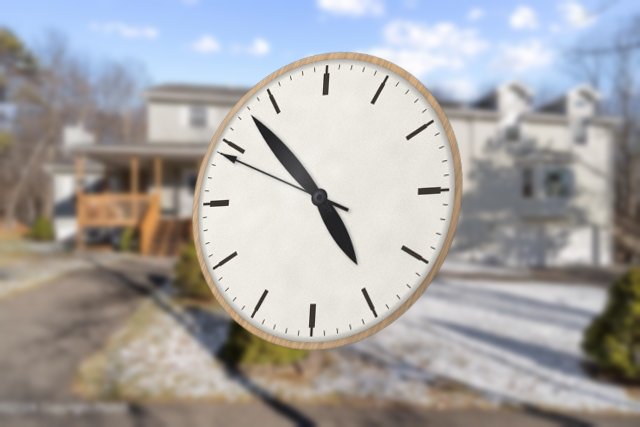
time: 4:52:49
